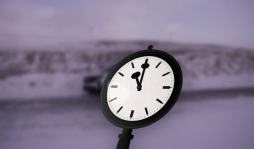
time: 11:00
